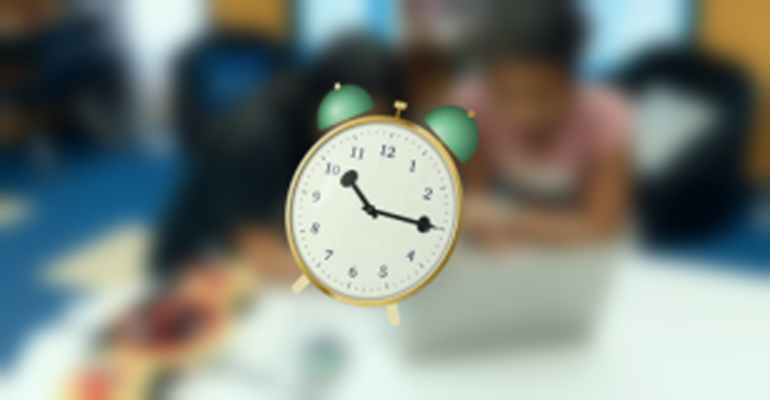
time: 10:15
